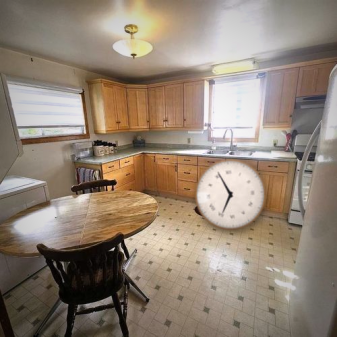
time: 6:56
